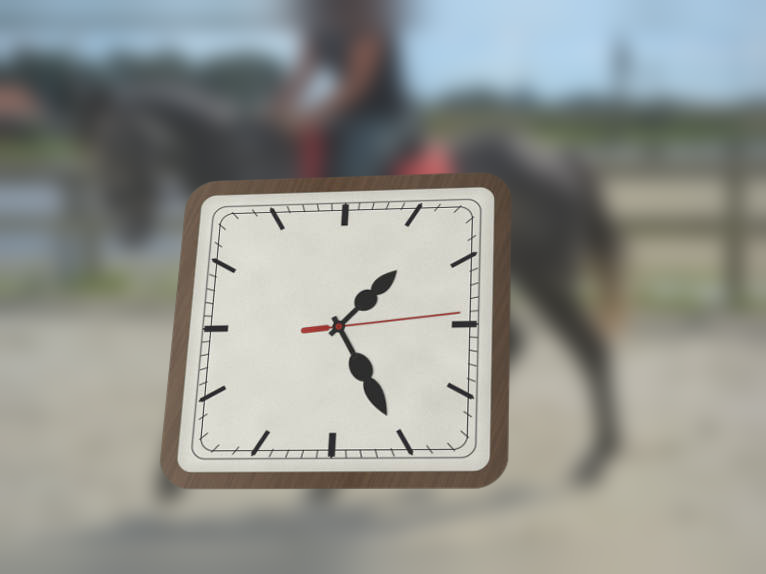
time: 1:25:14
